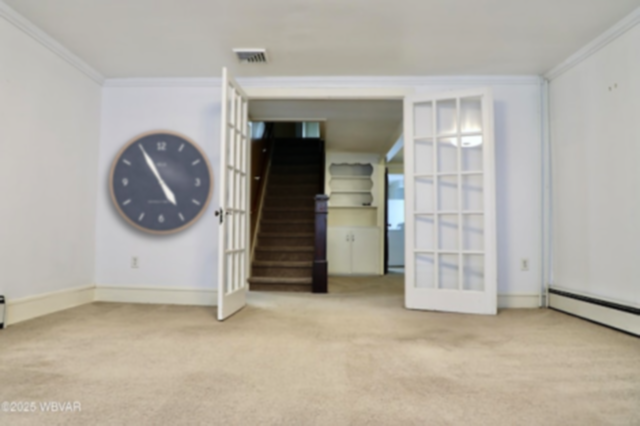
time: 4:55
